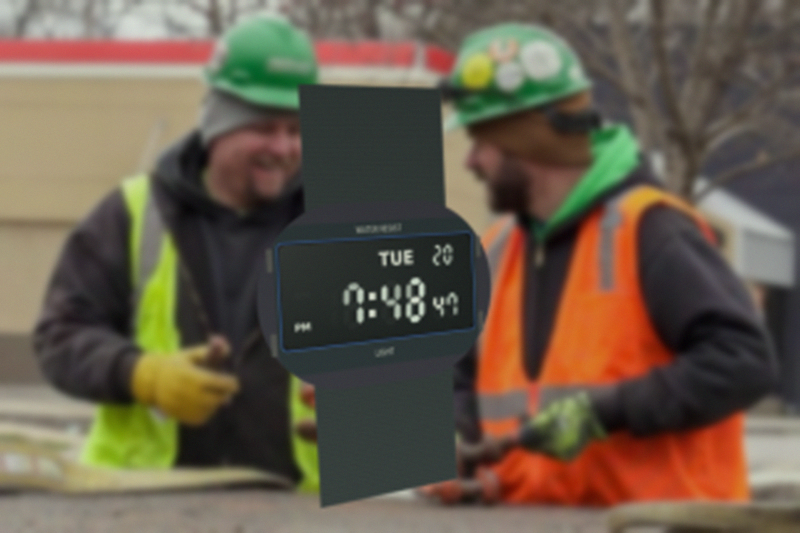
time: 7:48:47
